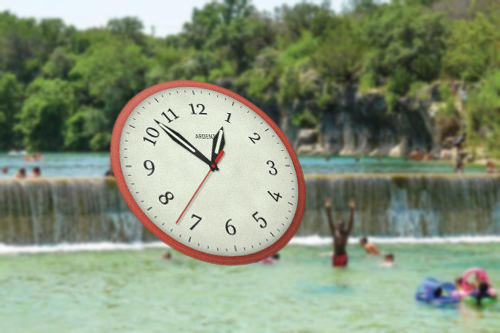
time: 12:52:37
